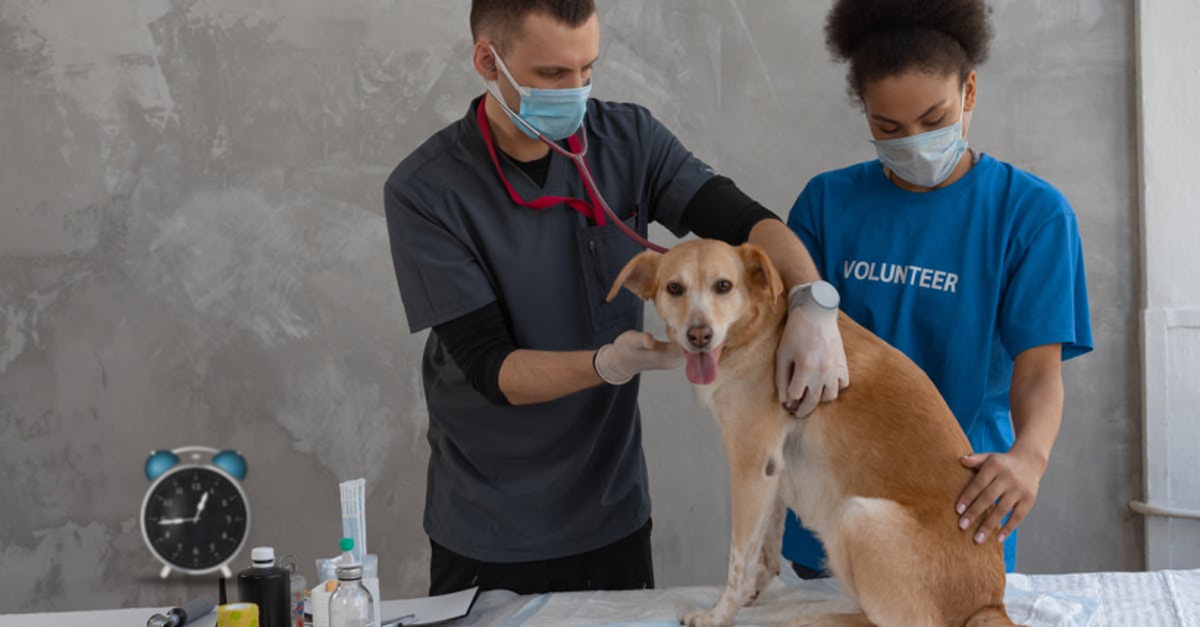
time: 12:44
